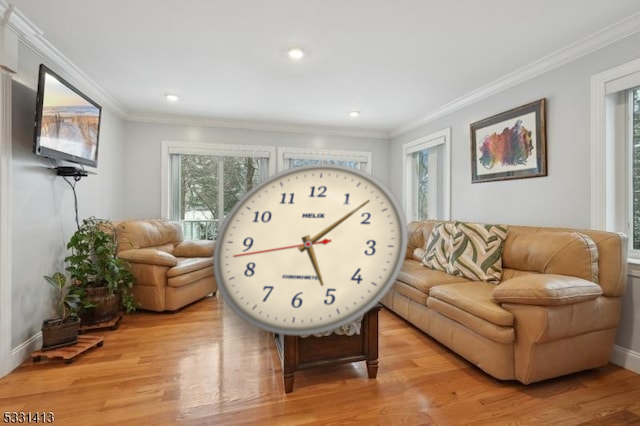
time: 5:07:43
